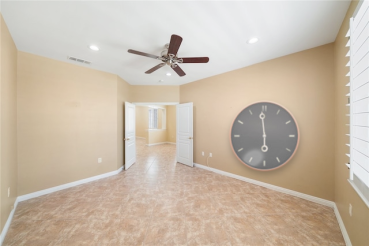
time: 5:59
